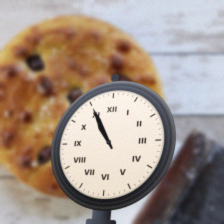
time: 10:55
